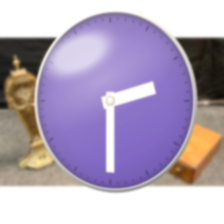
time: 2:30
